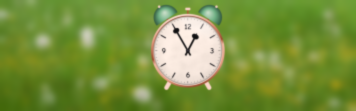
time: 12:55
